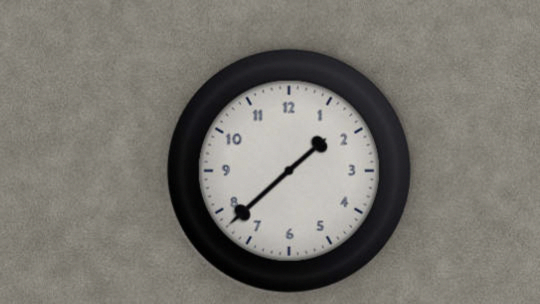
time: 1:38
